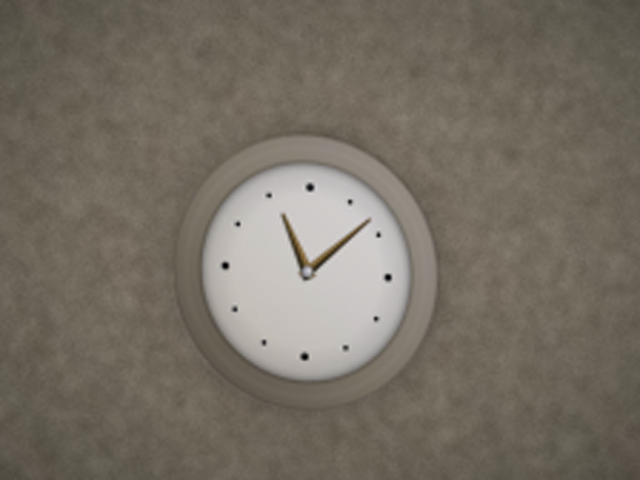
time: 11:08
